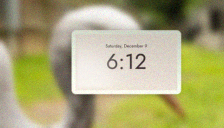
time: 6:12
